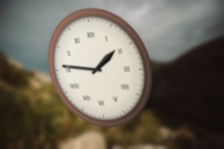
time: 1:46
